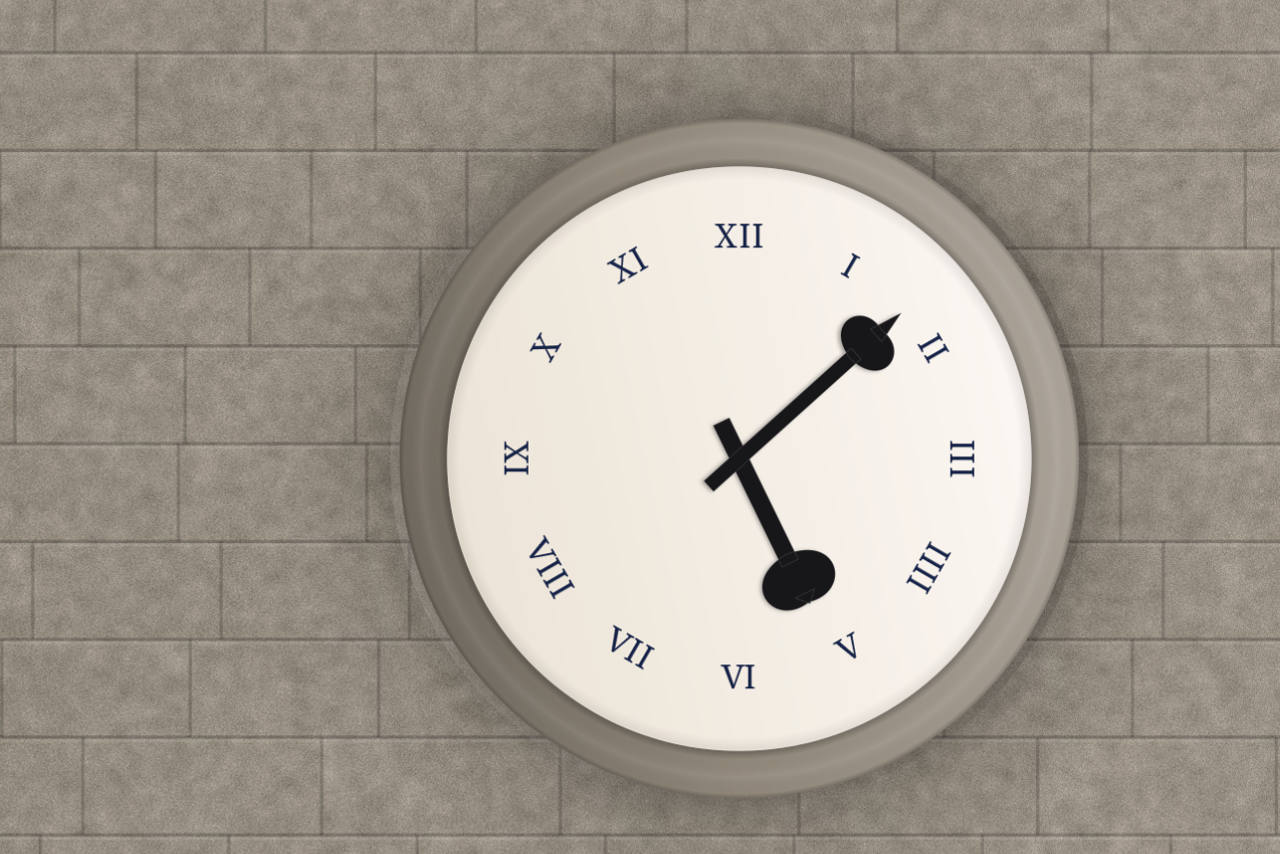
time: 5:08
